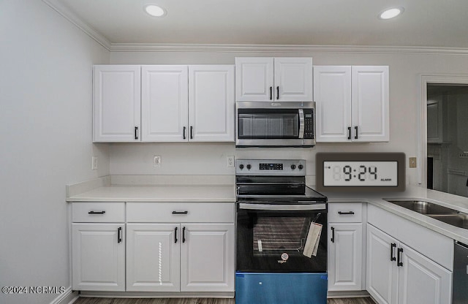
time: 9:24
